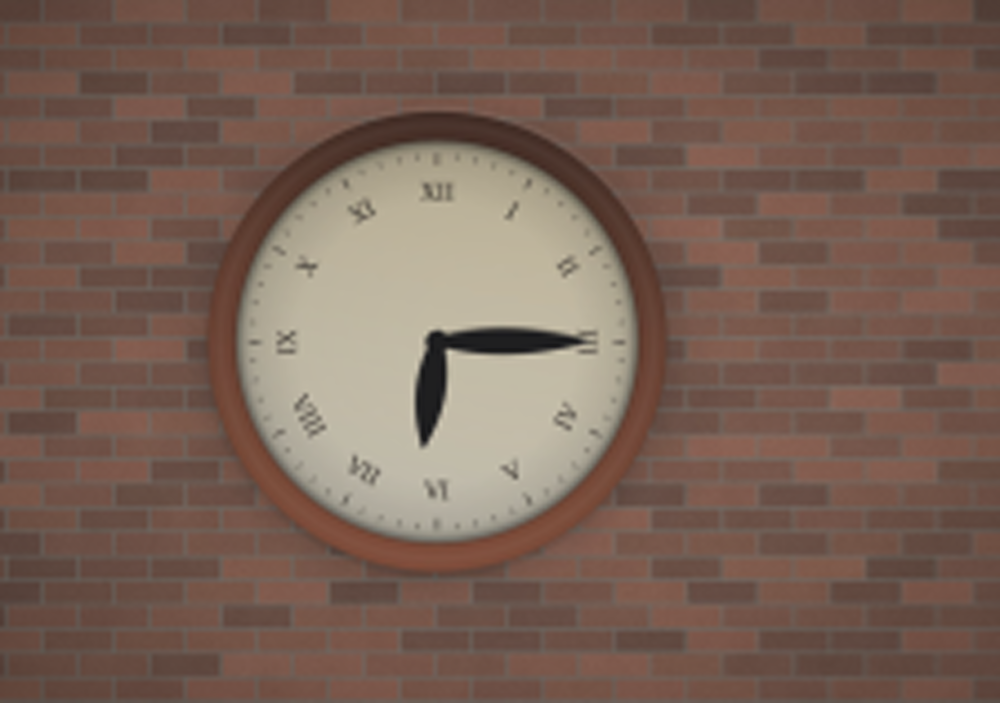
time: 6:15
